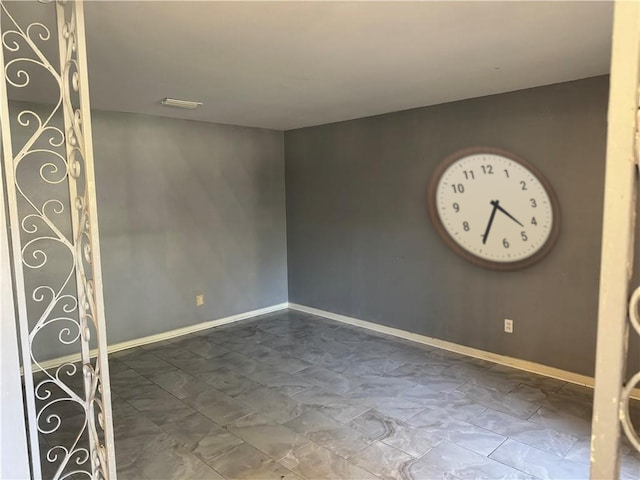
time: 4:35
